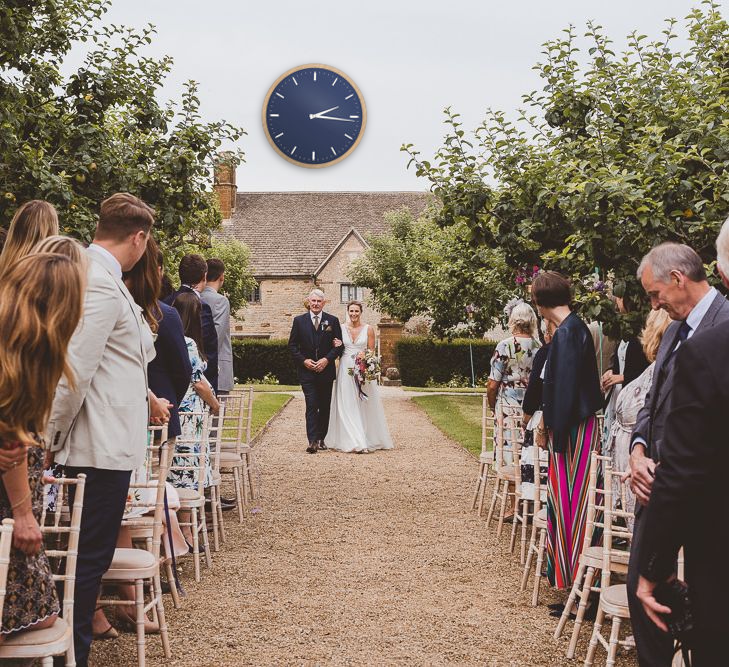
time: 2:16
